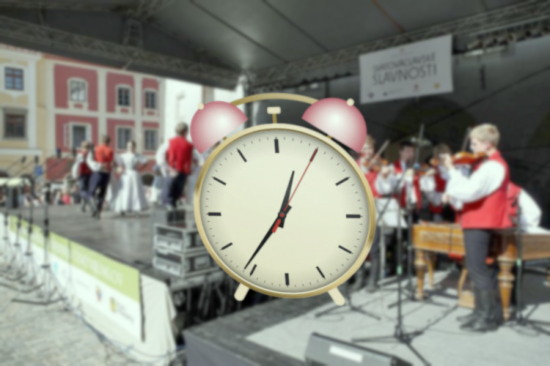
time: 12:36:05
